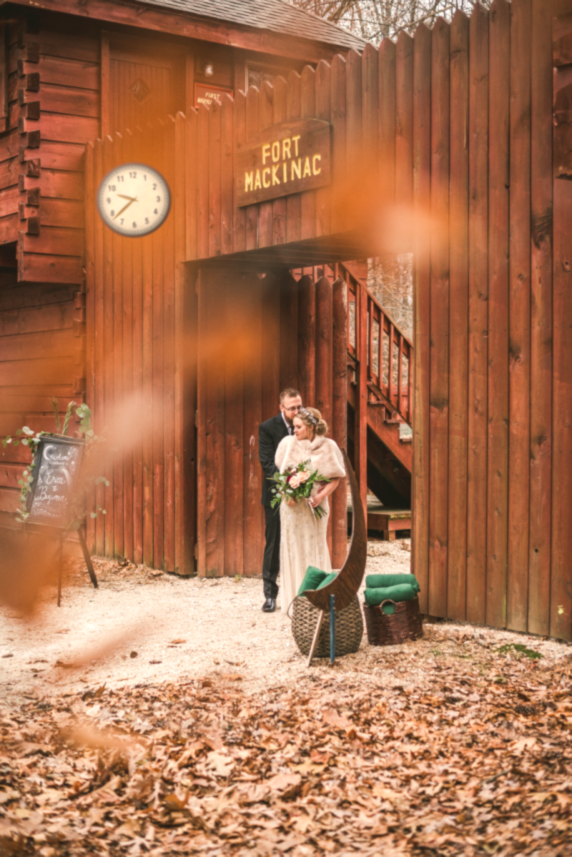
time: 9:38
